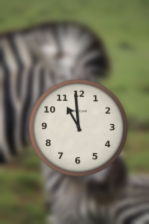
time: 10:59
